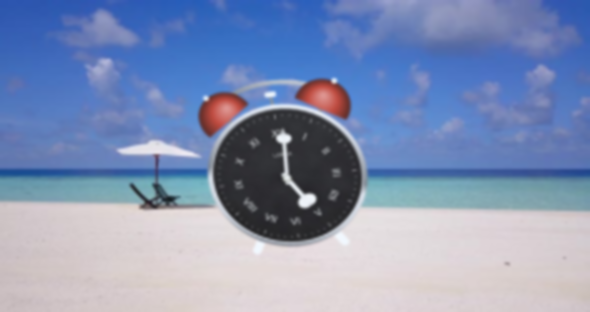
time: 5:01
